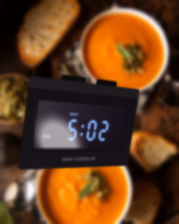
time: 5:02
